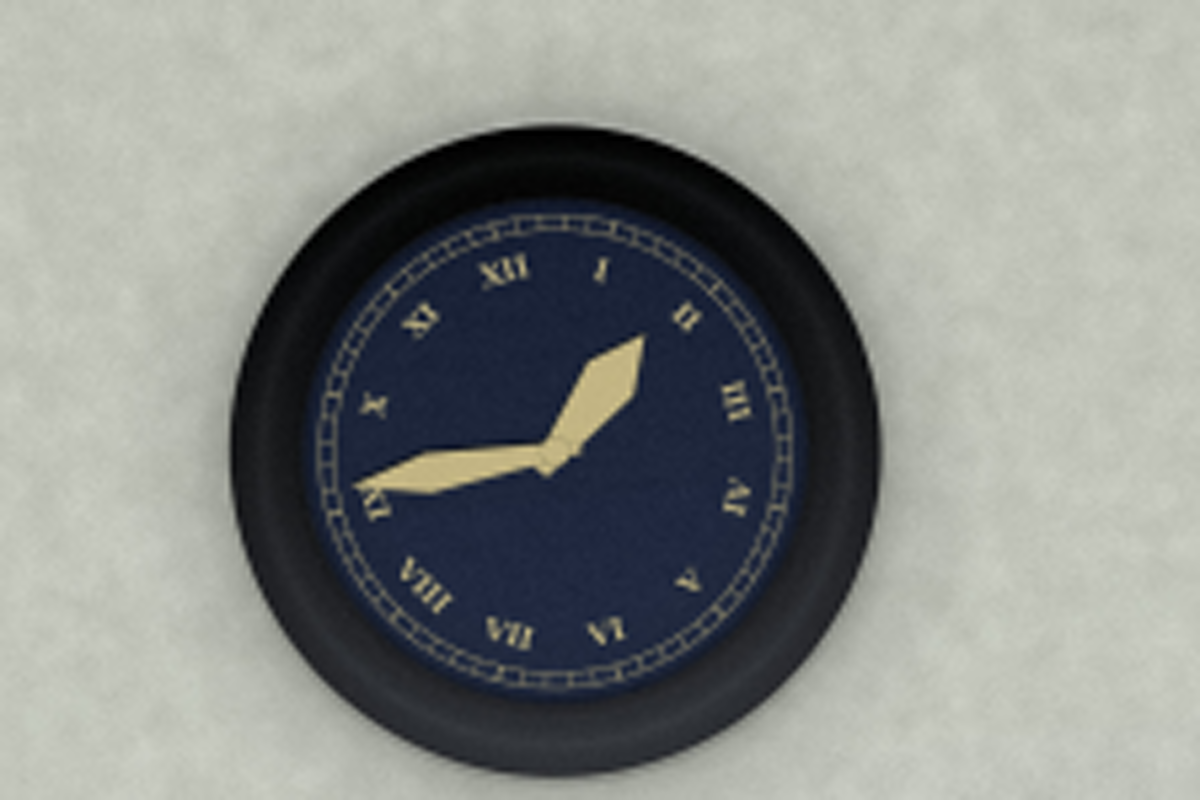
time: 1:46
